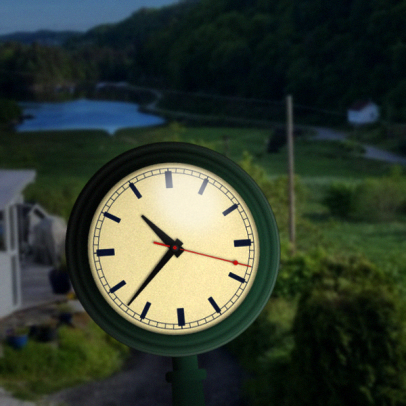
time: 10:37:18
